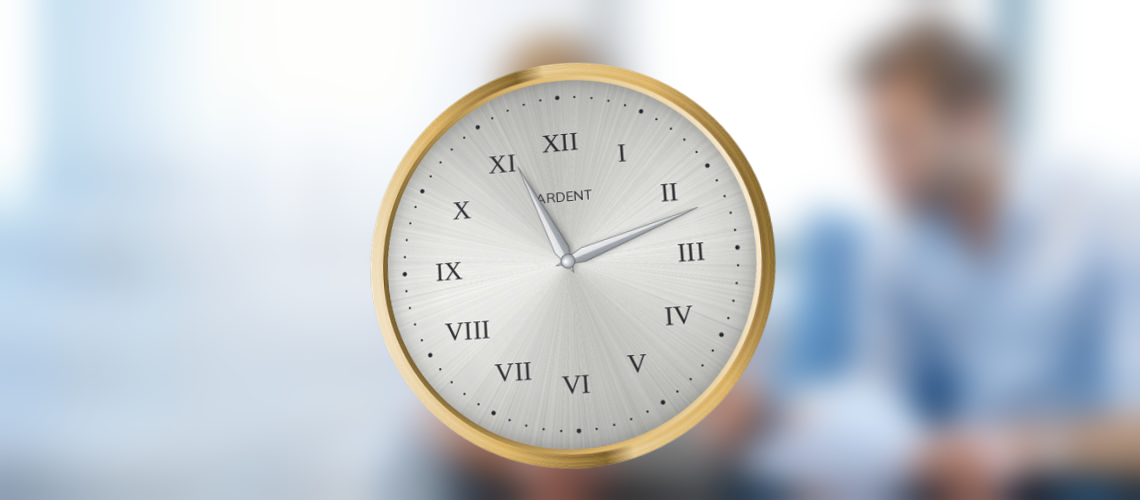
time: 11:12
